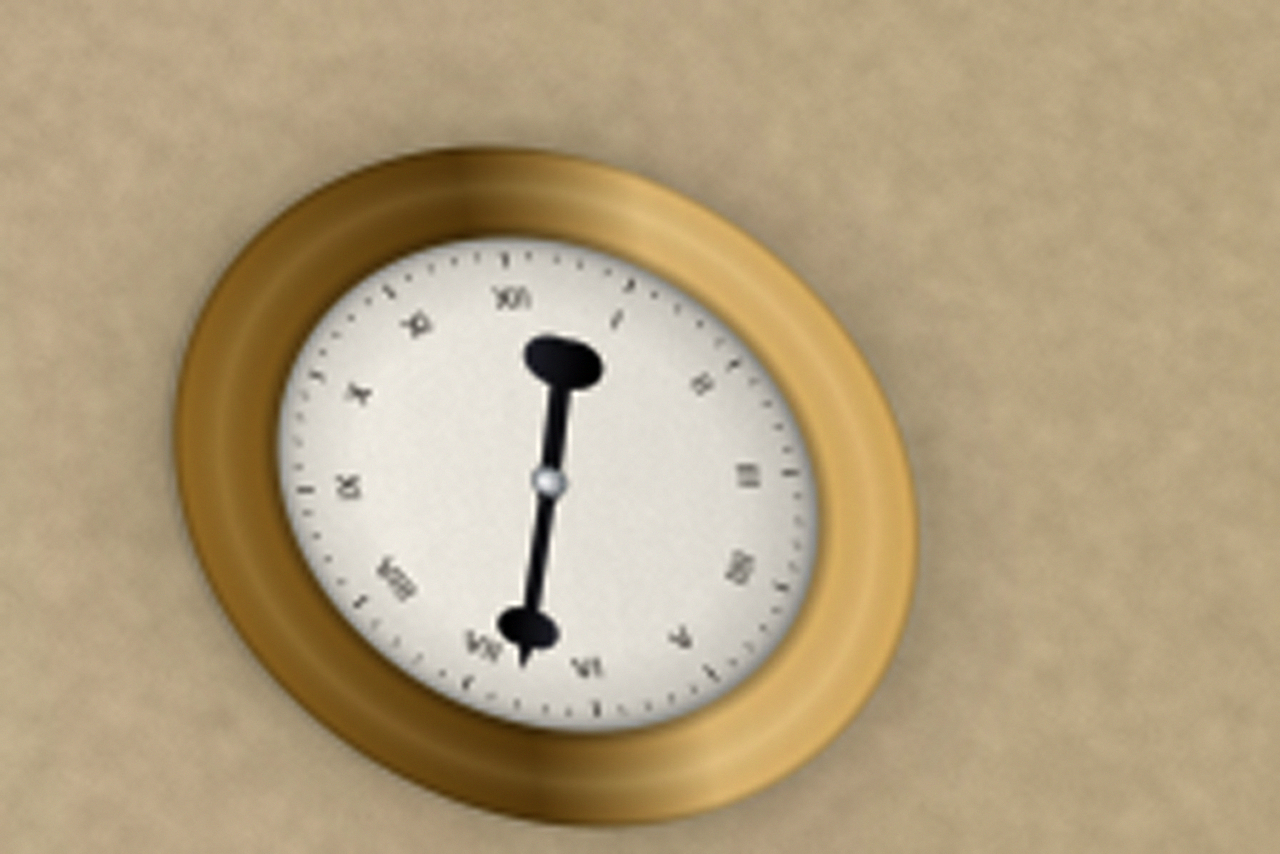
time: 12:33
